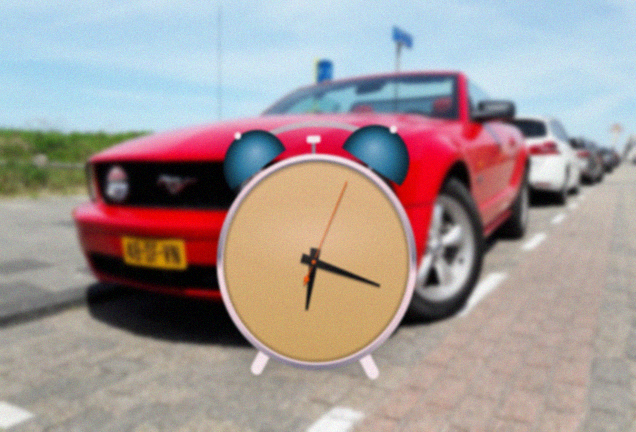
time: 6:18:04
